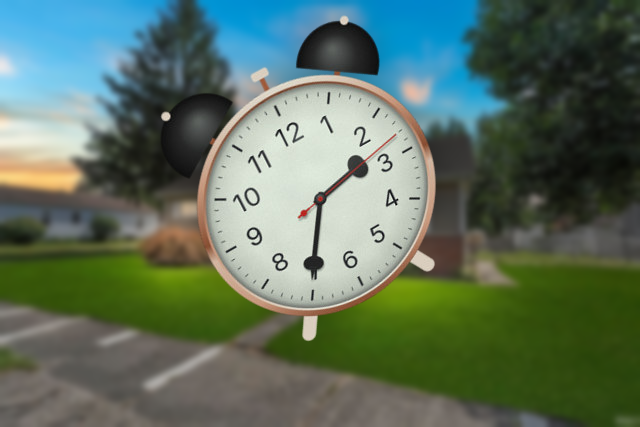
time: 2:35:13
